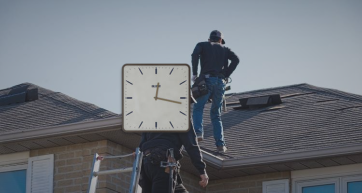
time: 12:17
